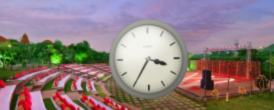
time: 3:35
